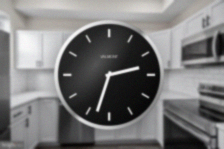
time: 2:33
